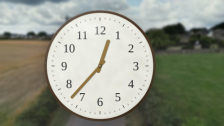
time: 12:37
